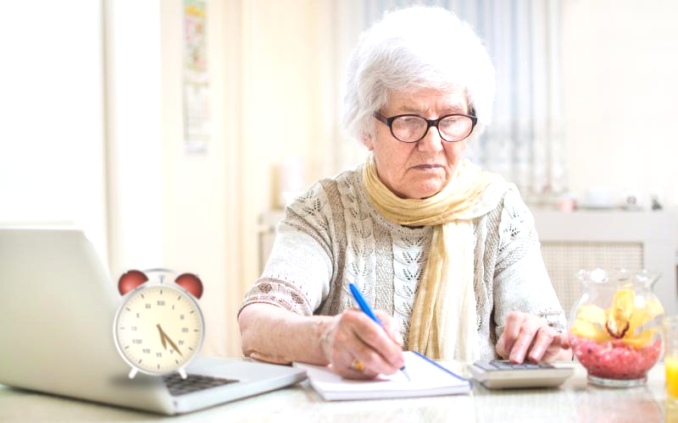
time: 5:23
